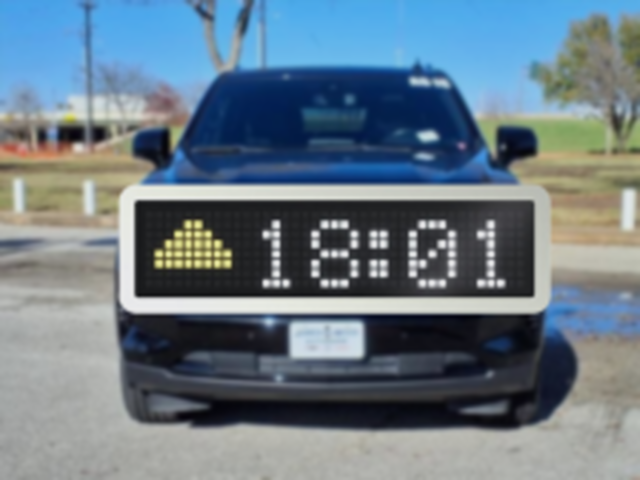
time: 18:01
